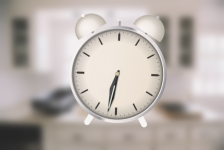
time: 6:32
